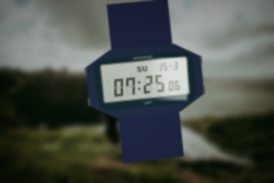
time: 7:25
